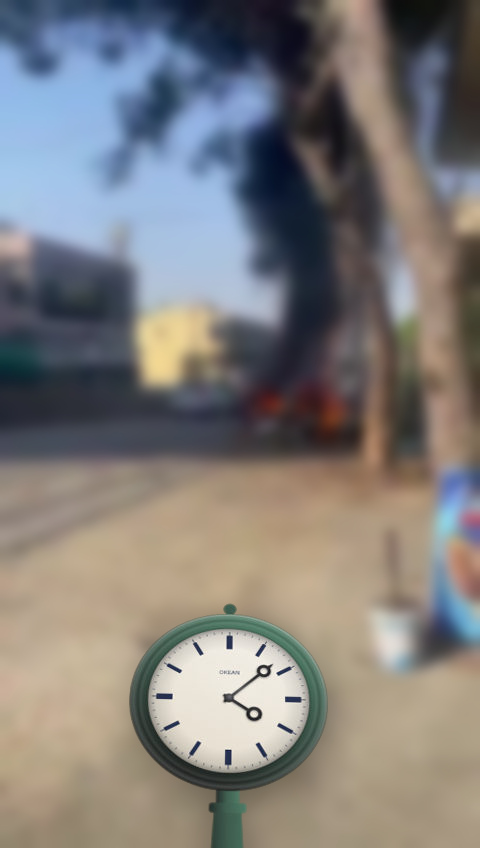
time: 4:08
